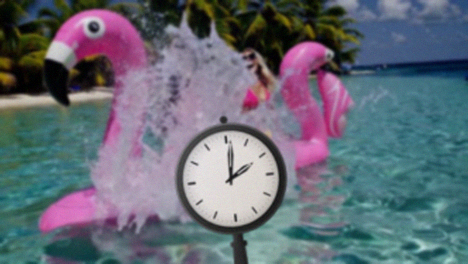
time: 2:01
